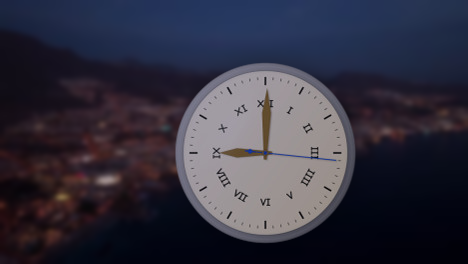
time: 9:00:16
